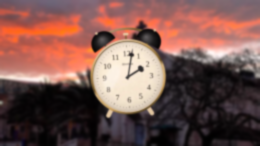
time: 2:02
